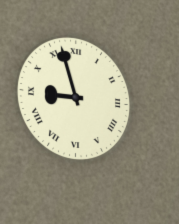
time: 8:57
